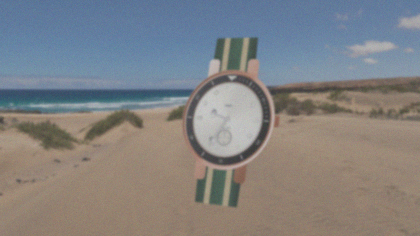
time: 9:35
